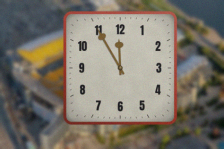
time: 11:55
